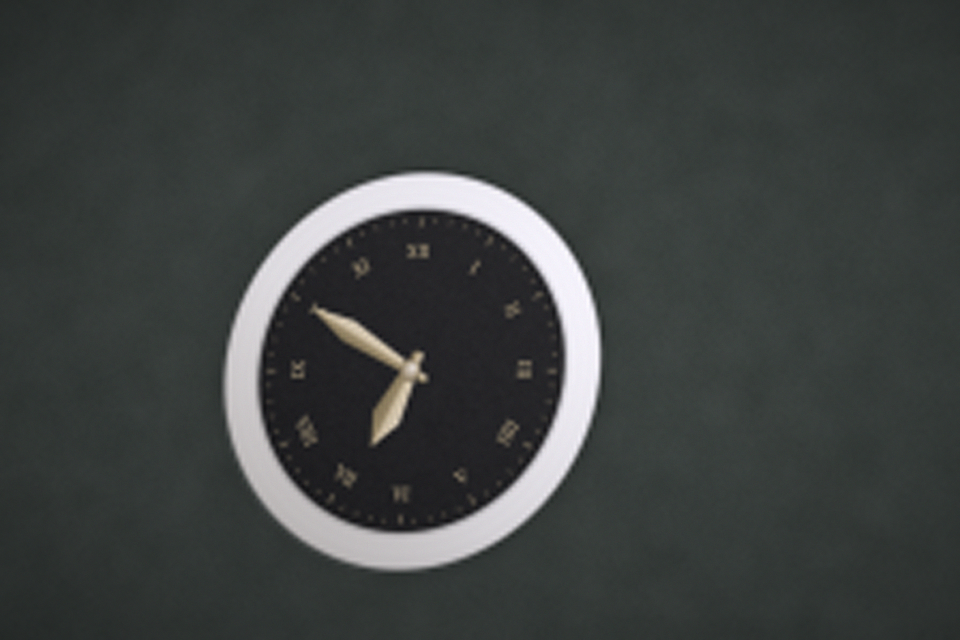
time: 6:50
